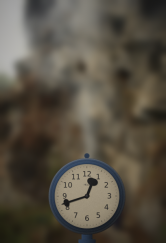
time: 12:42
